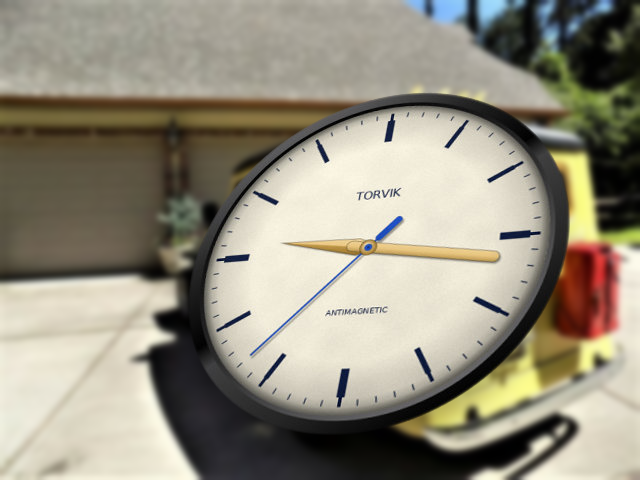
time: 9:16:37
